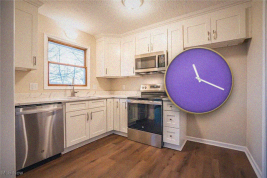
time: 11:19
